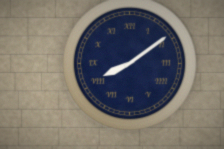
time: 8:09
